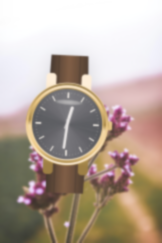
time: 12:31
